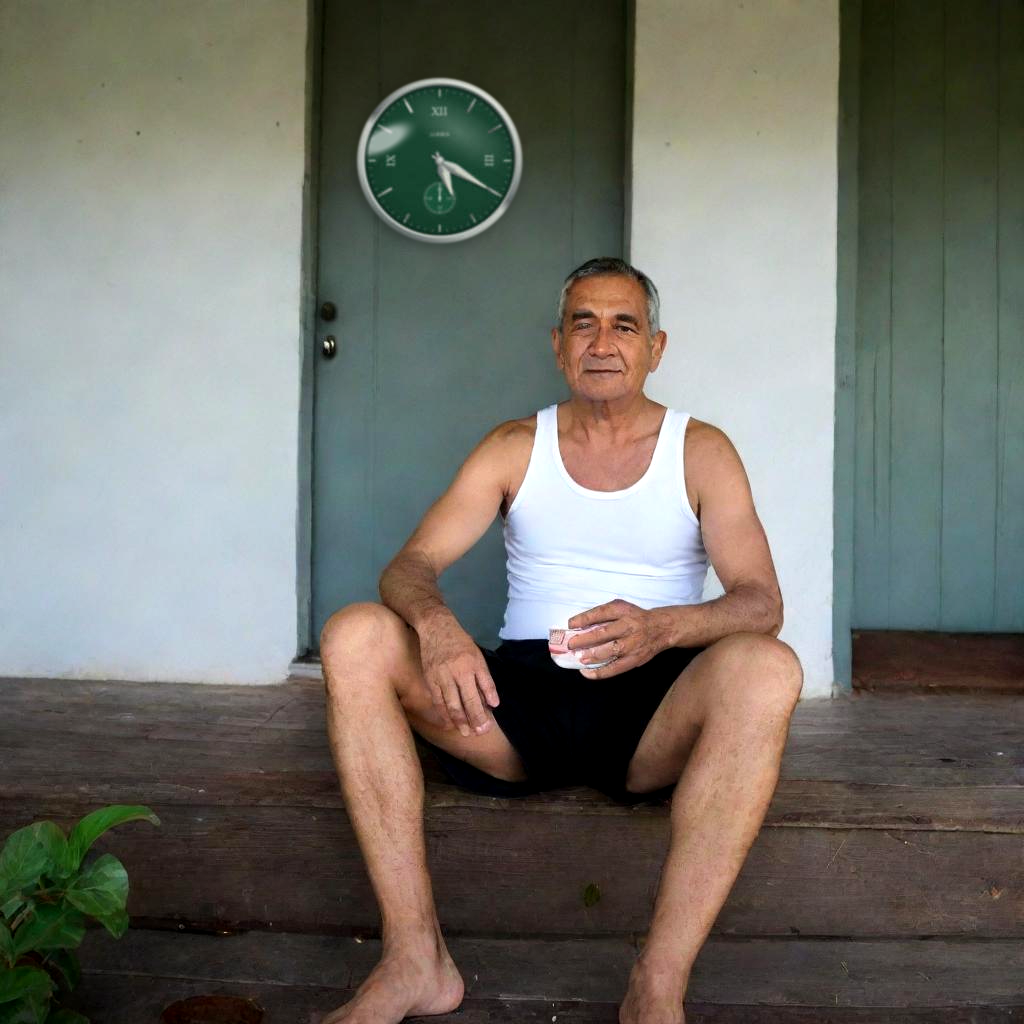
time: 5:20
